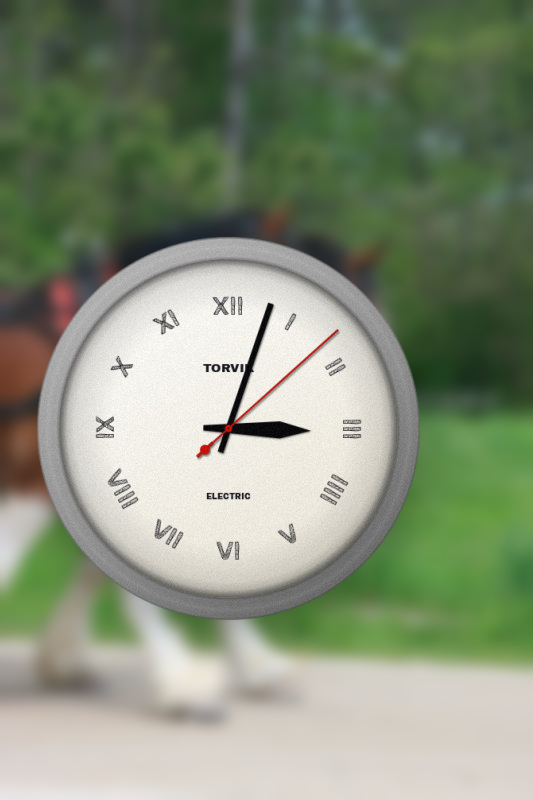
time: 3:03:08
